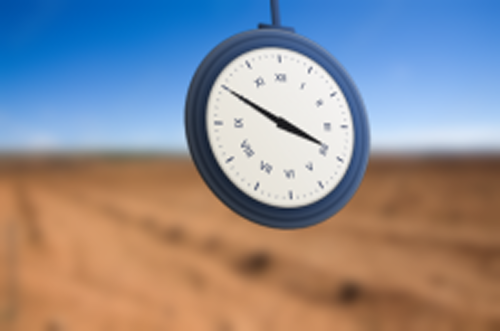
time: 3:50
